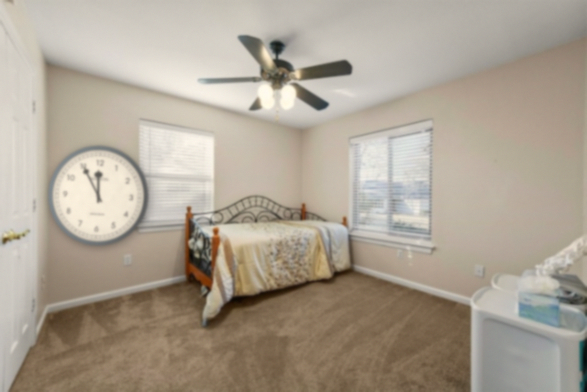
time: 11:55
